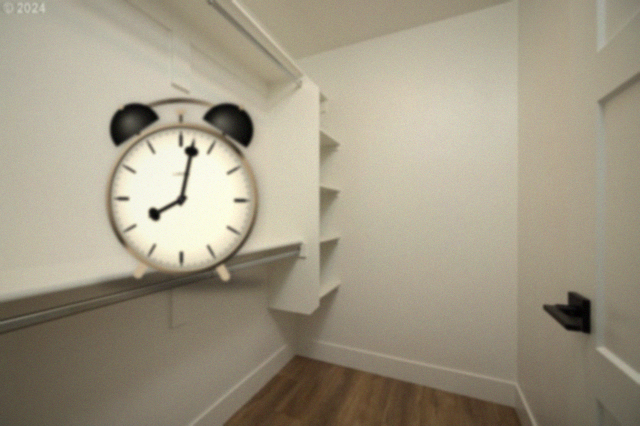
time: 8:02
